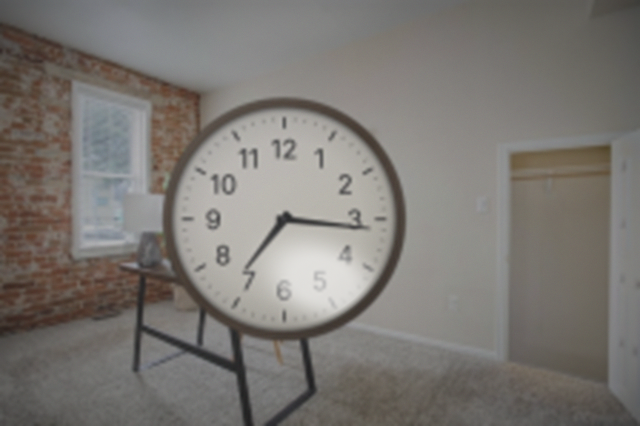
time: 7:16
